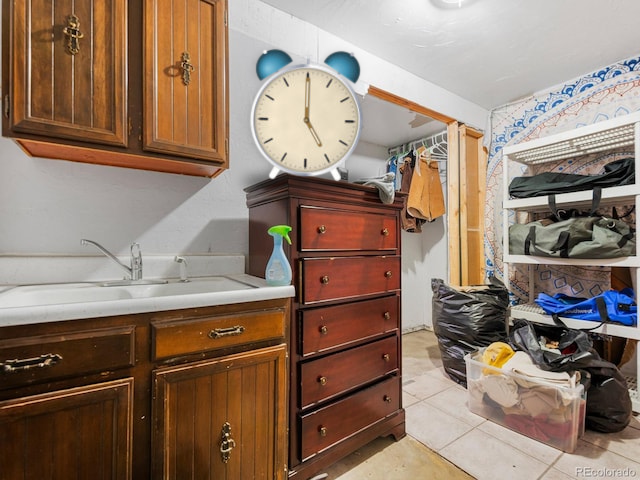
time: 5:00
